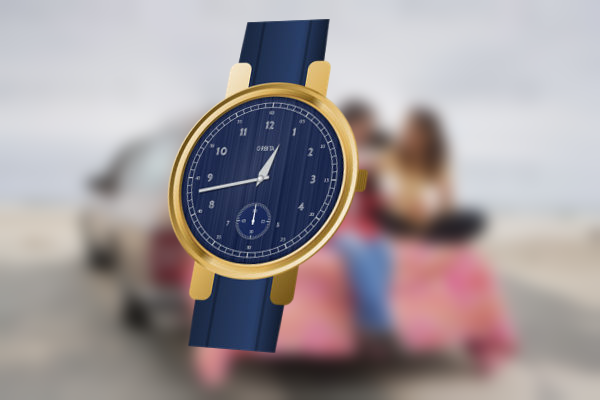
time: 12:43
